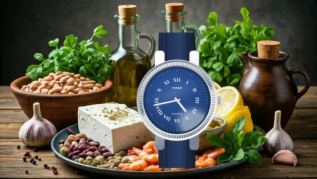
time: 4:43
